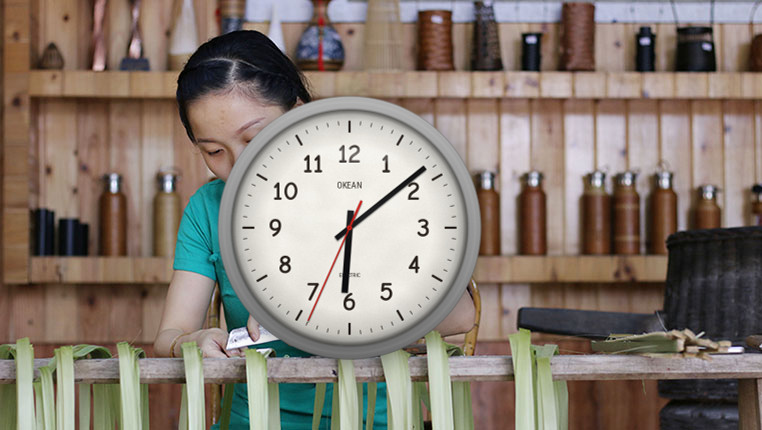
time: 6:08:34
